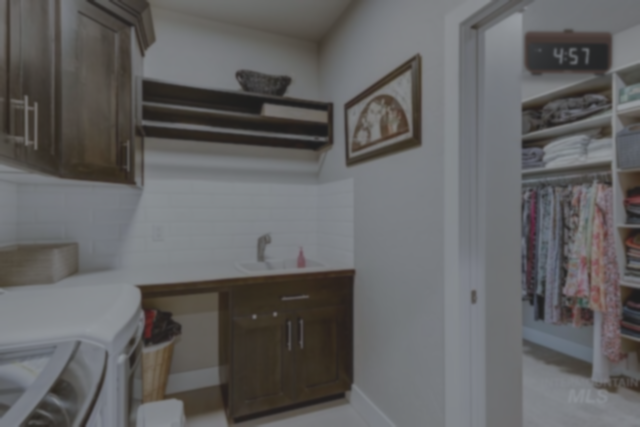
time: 4:57
